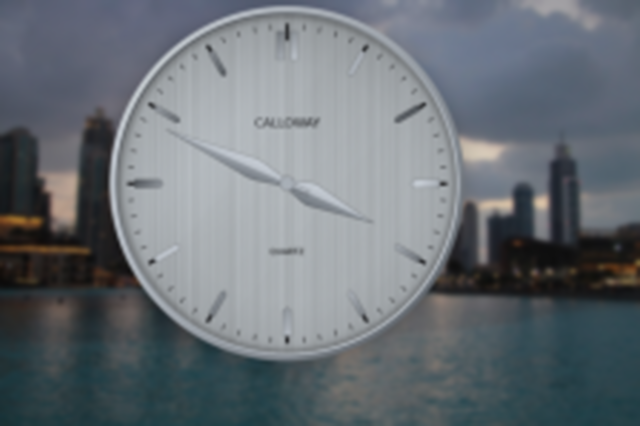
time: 3:49
